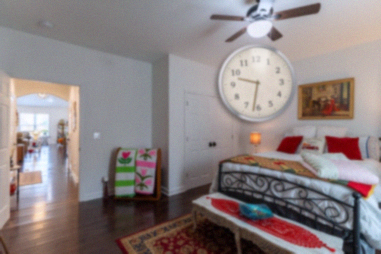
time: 9:32
